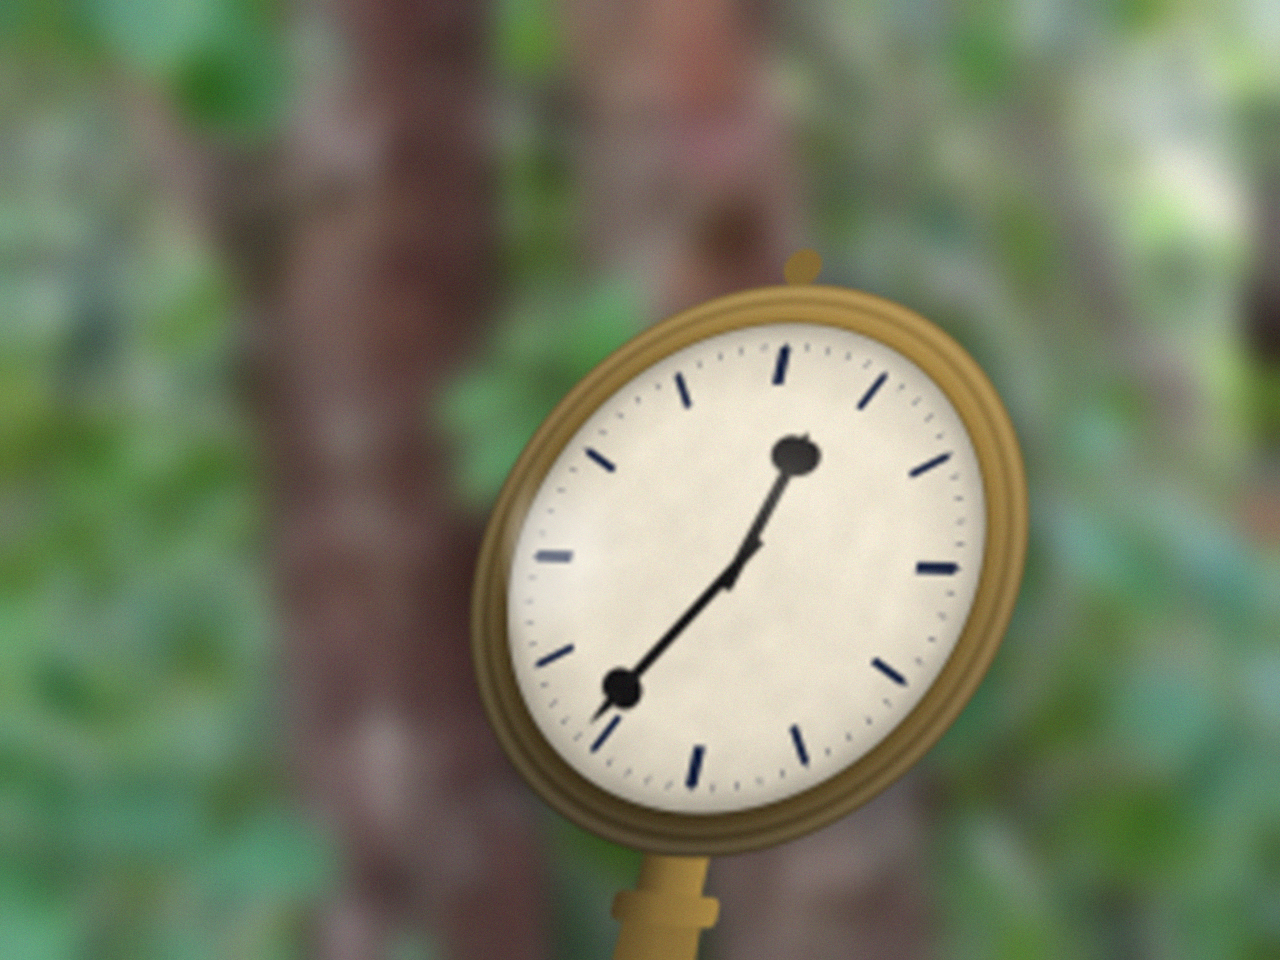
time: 12:36
